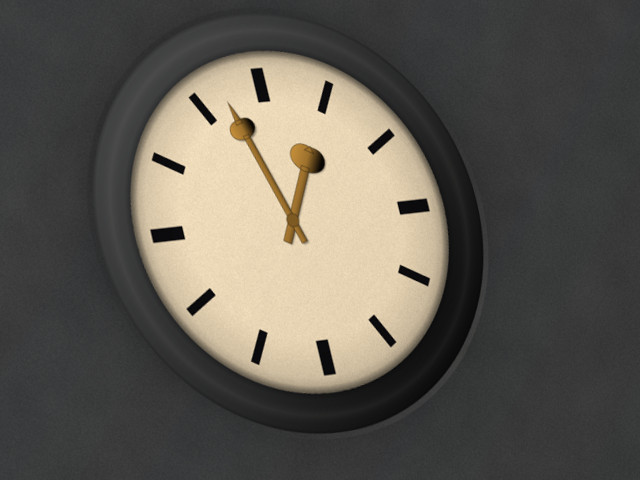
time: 12:57
